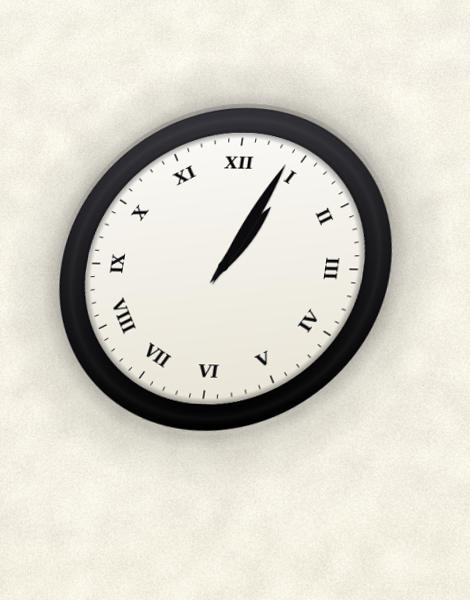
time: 1:04
